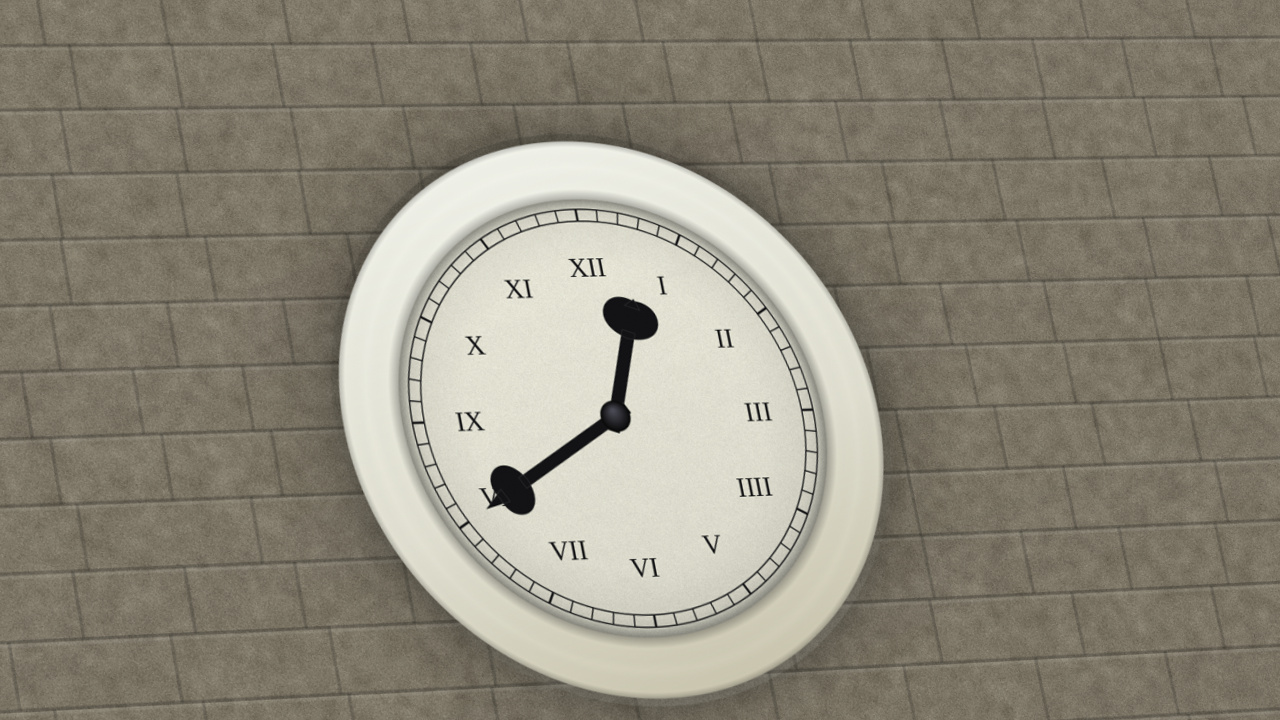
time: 12:40
